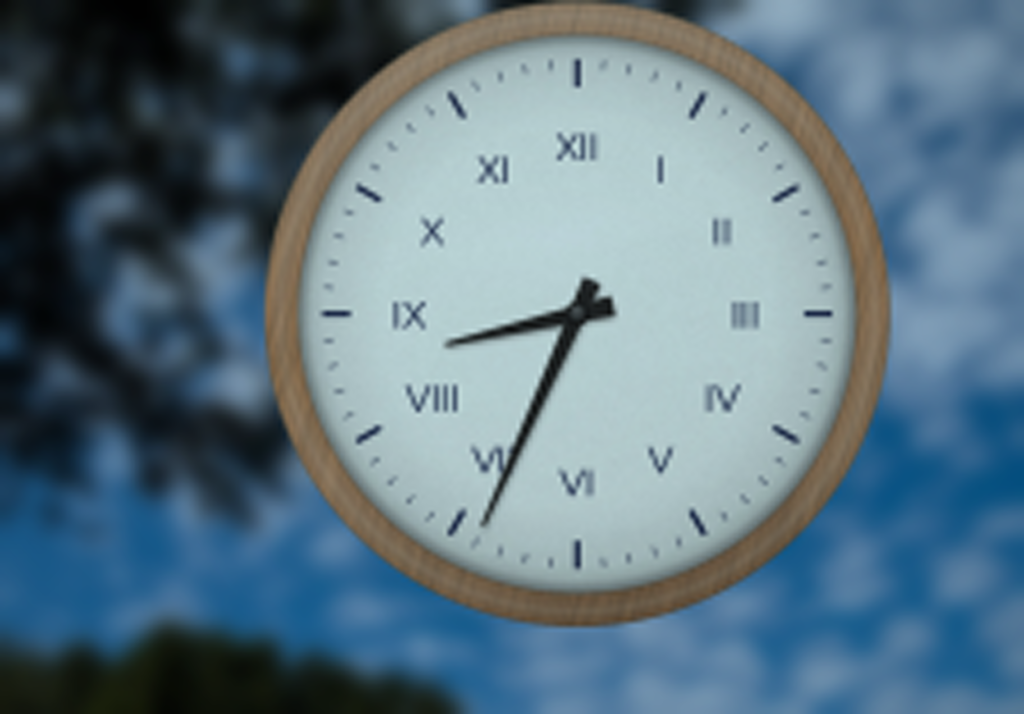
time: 8:34
